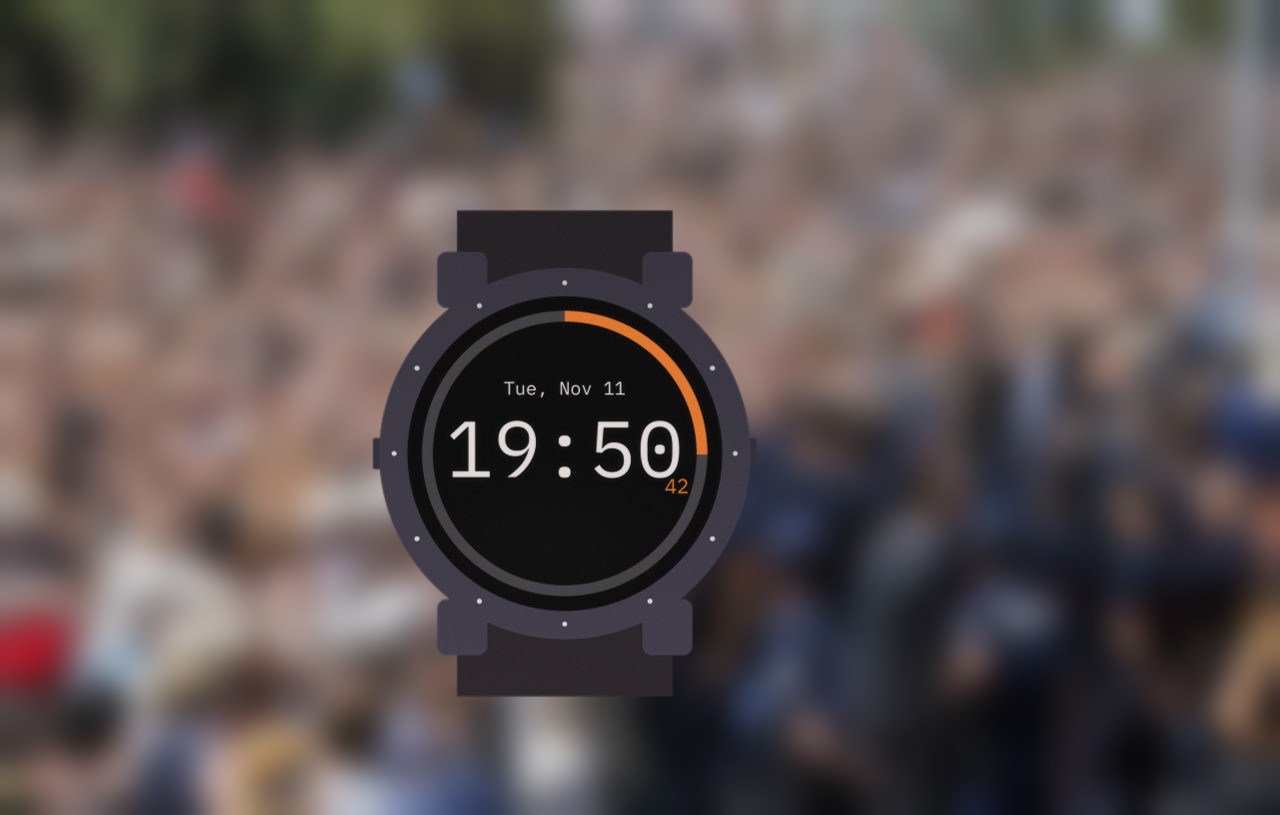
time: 19:50:42
